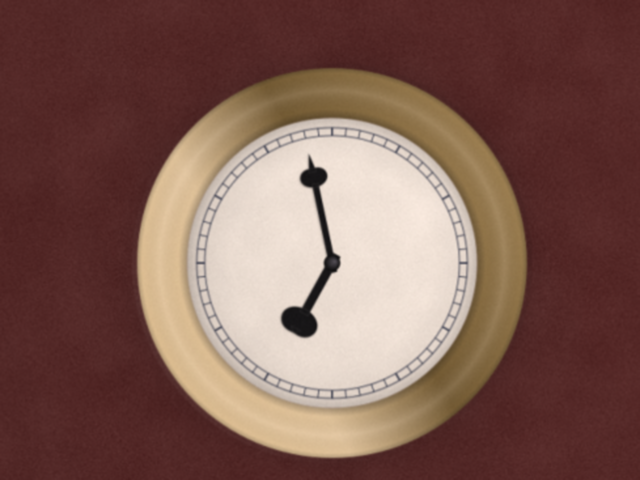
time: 6:58
